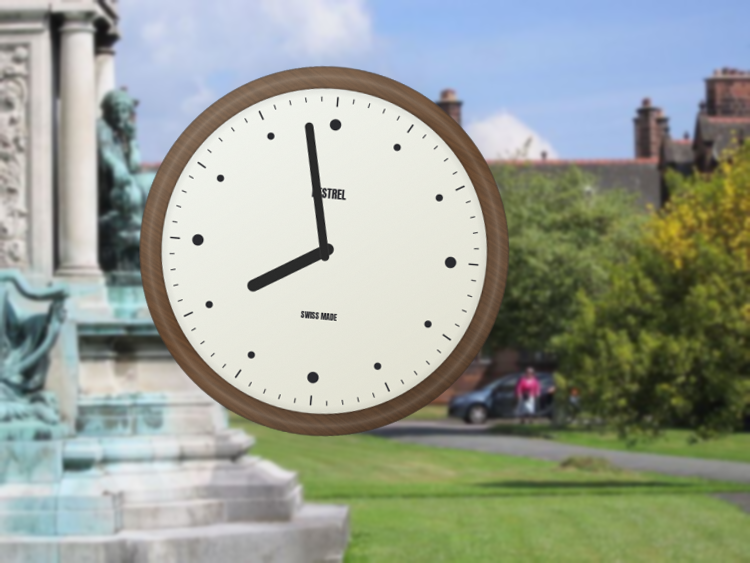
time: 7:58
